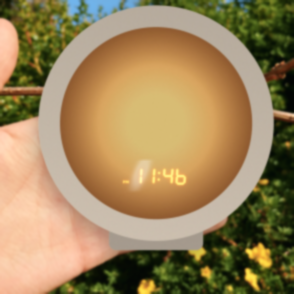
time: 11:46
